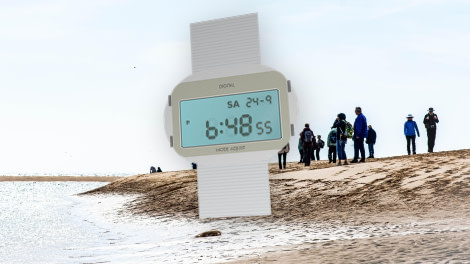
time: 6:48:55
